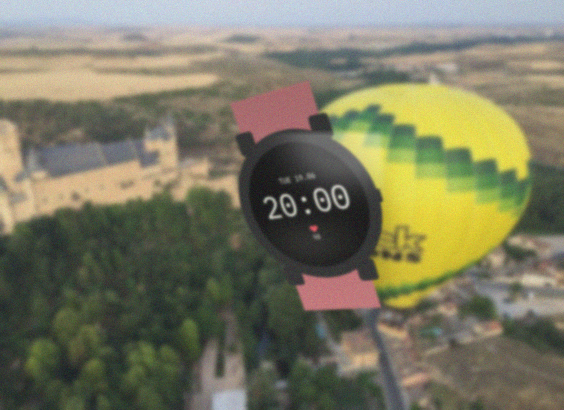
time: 20:00
